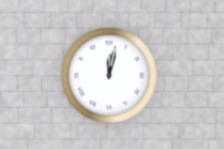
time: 12:02
